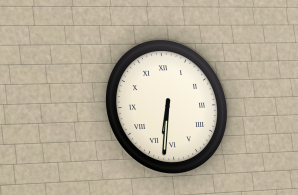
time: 6:32
